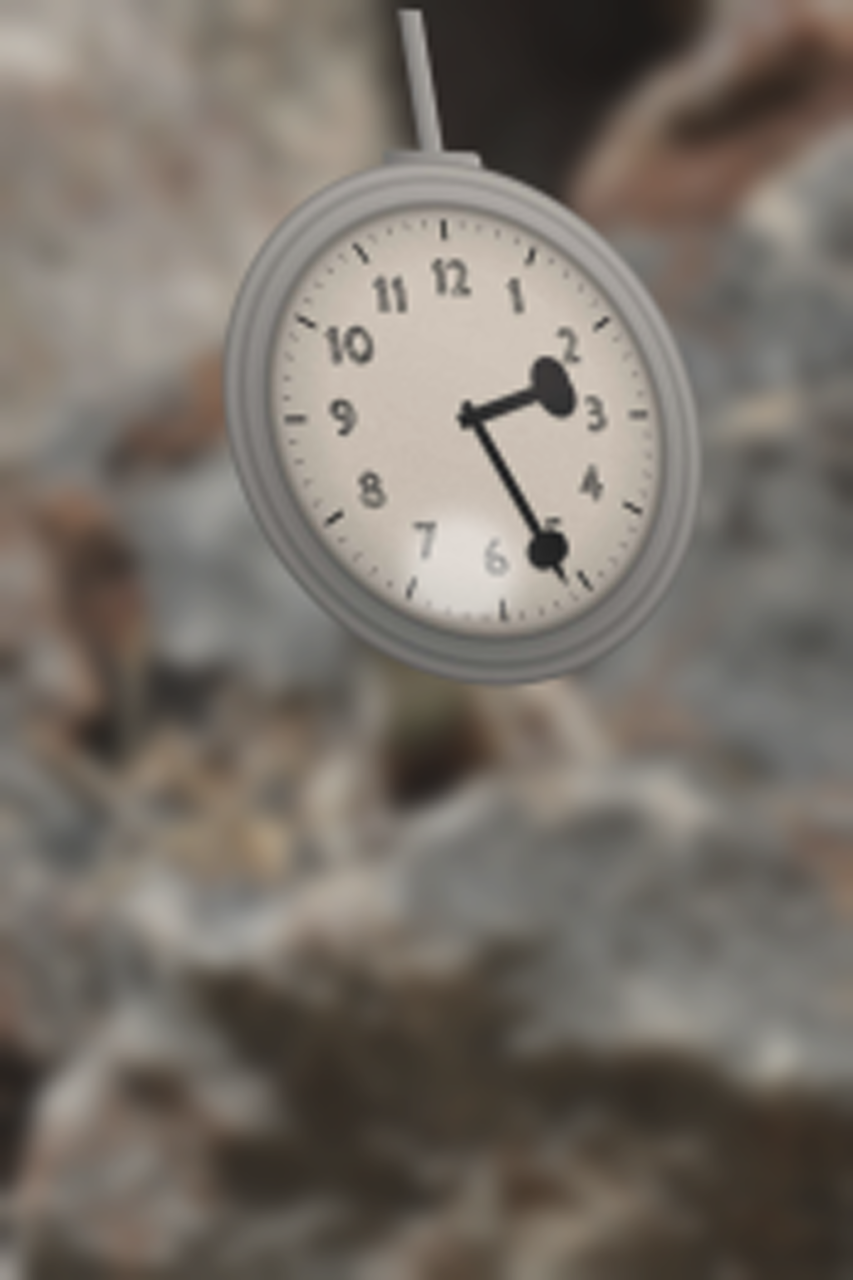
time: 2:26
